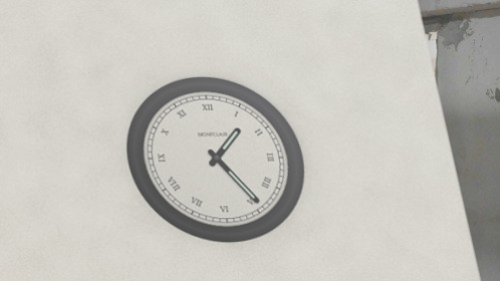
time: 1:24
